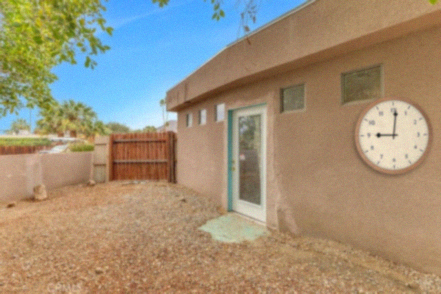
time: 9:01
